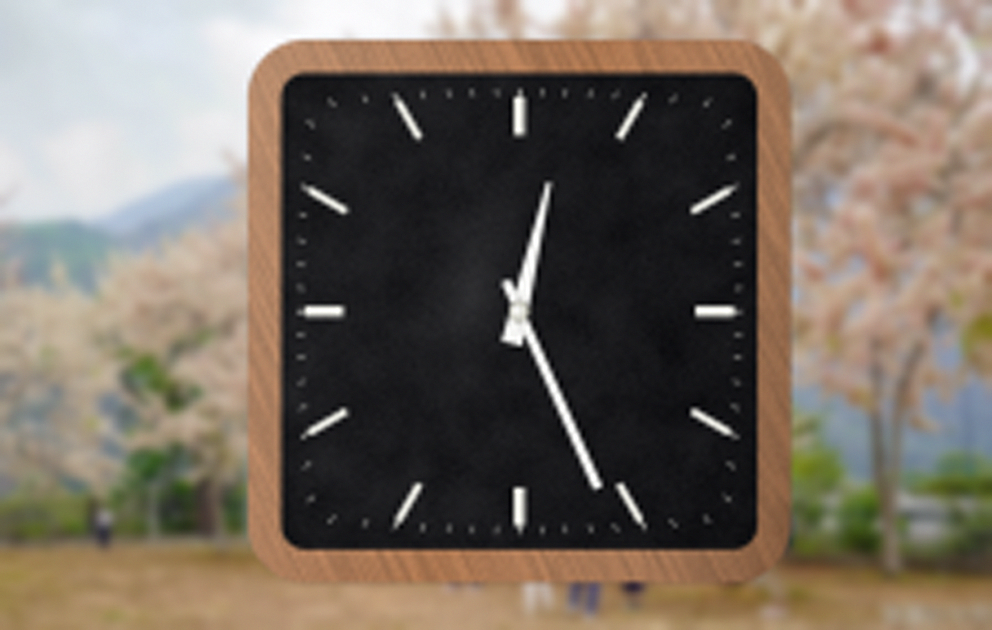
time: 12:26
